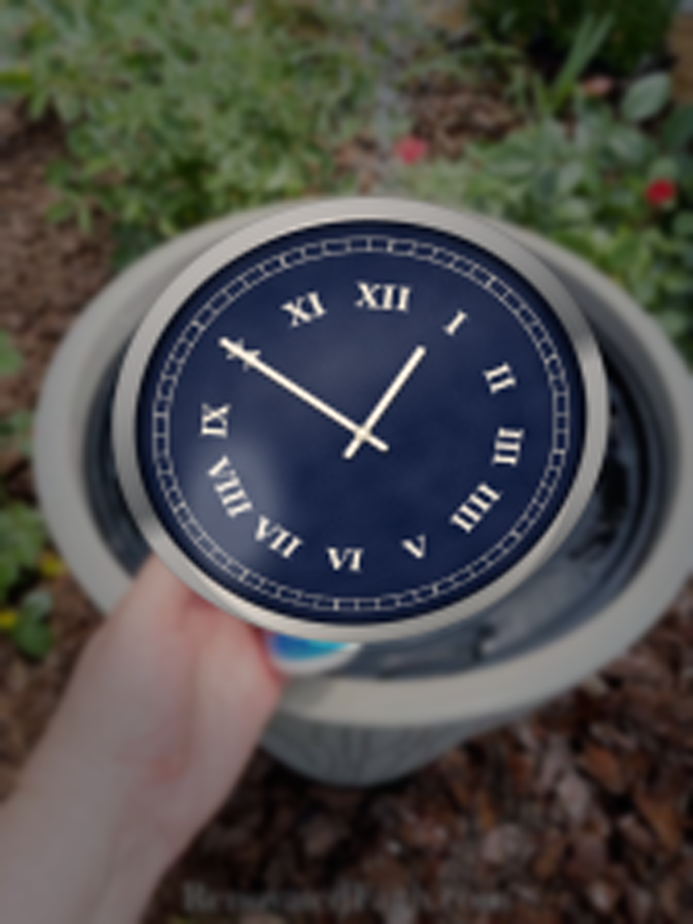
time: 12:50
